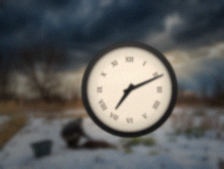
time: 7:11
